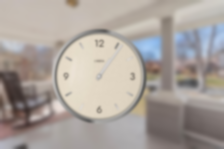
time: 1:06
